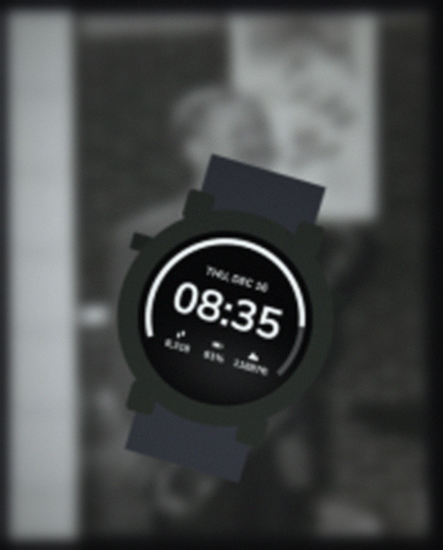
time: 8:35
